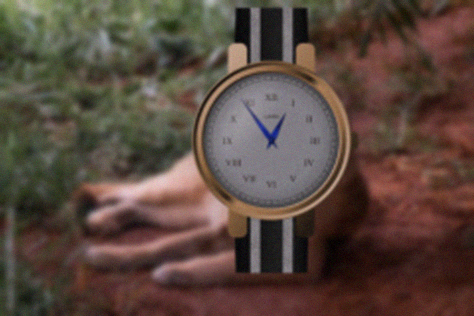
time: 12:54
